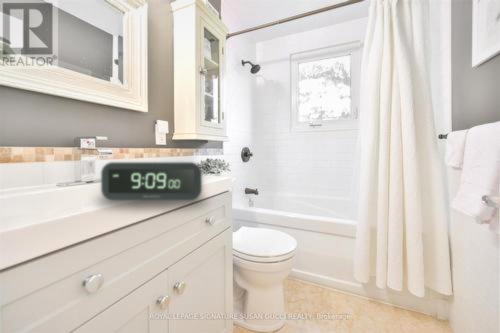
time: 9:09
